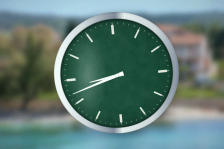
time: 8:42
